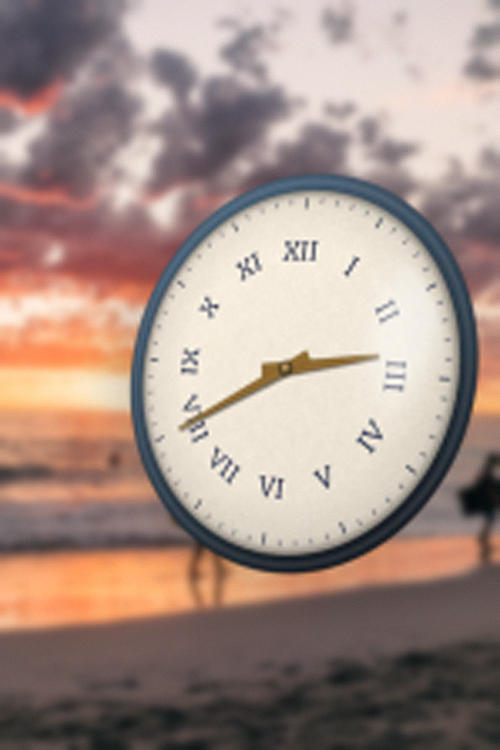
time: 2:40
